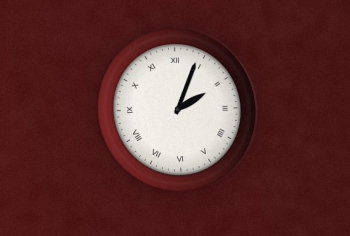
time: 2:04
